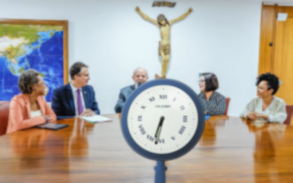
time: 6:32
